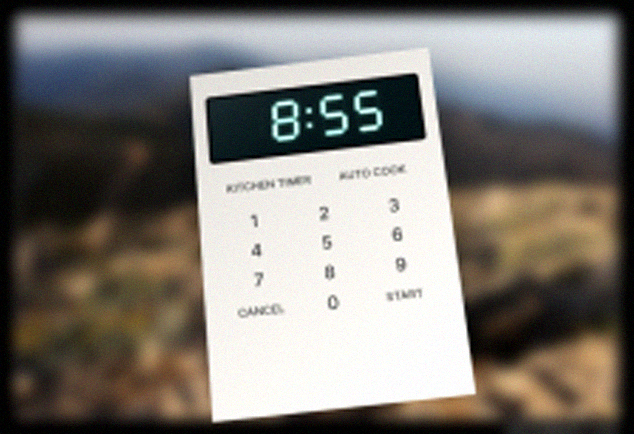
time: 8:55
